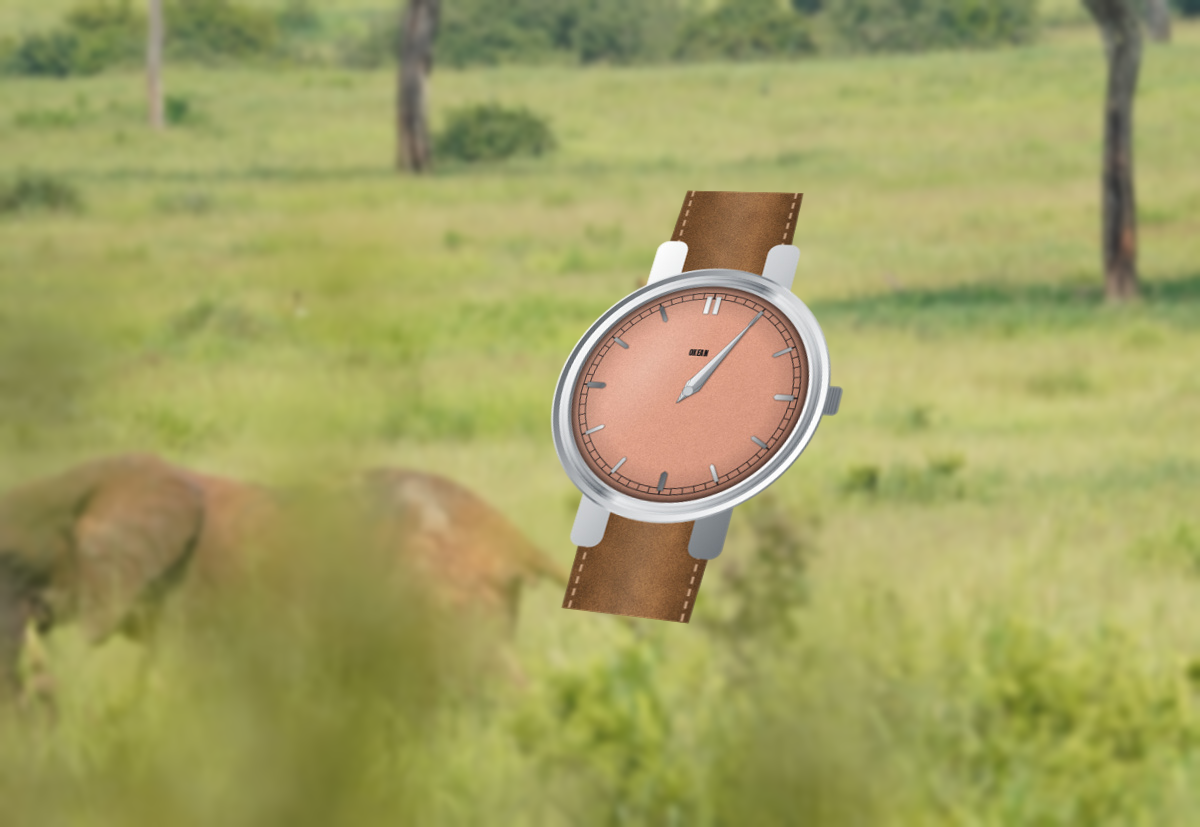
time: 1:05
